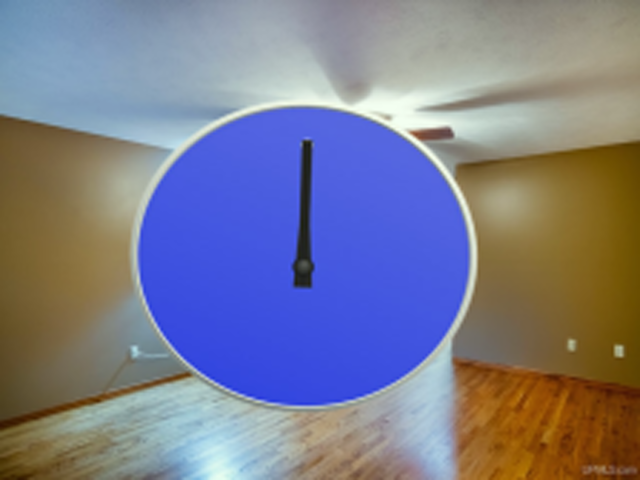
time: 12:00
